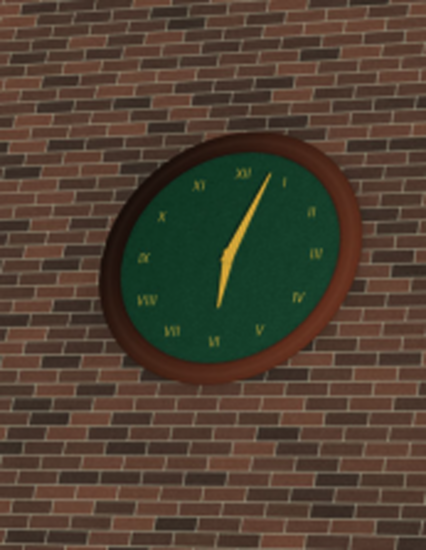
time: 6:03
